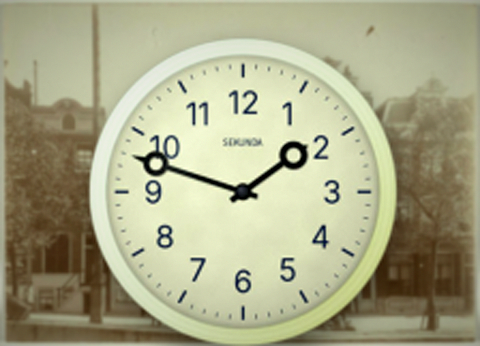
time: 1:48
